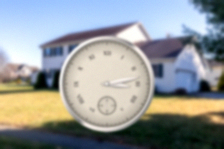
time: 3:13
